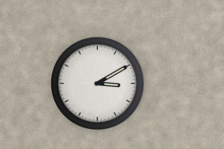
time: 3:10
